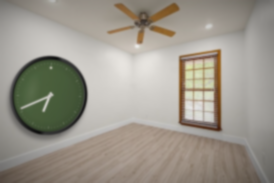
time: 6:41
